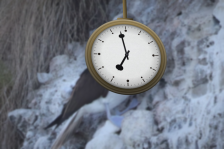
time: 6:58
